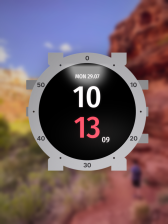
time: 10:13:09
